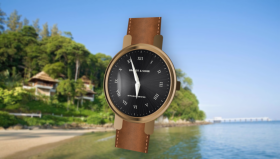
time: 5:56
